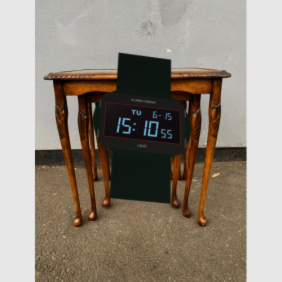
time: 15:10:55
